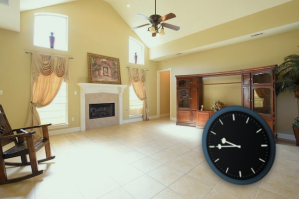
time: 9:45
